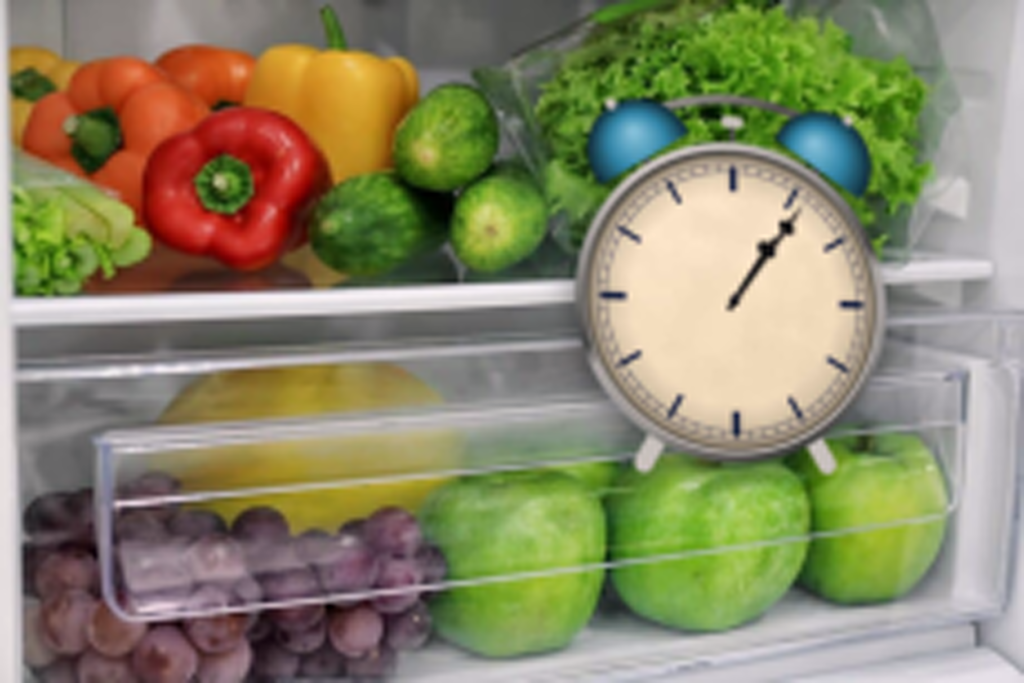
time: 1:06
